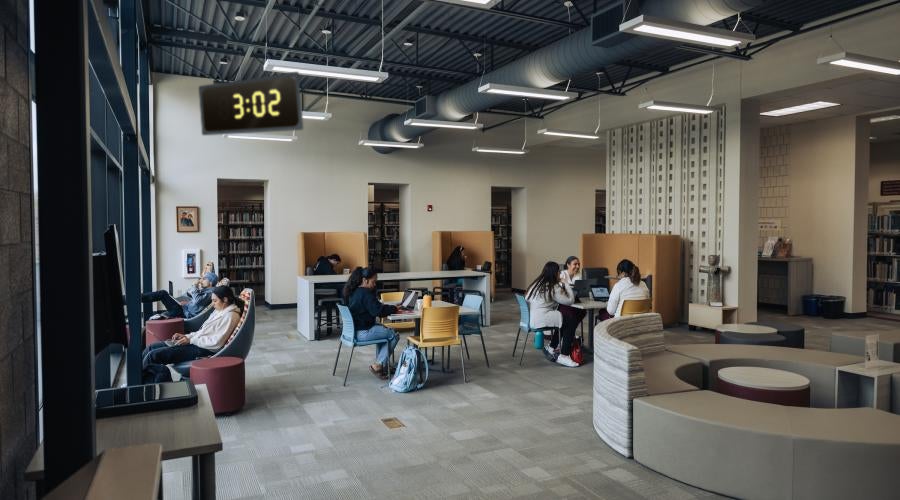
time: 3:02
